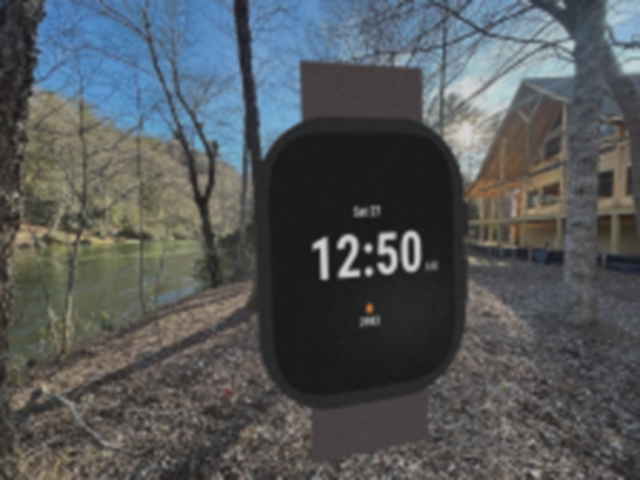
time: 12:50
